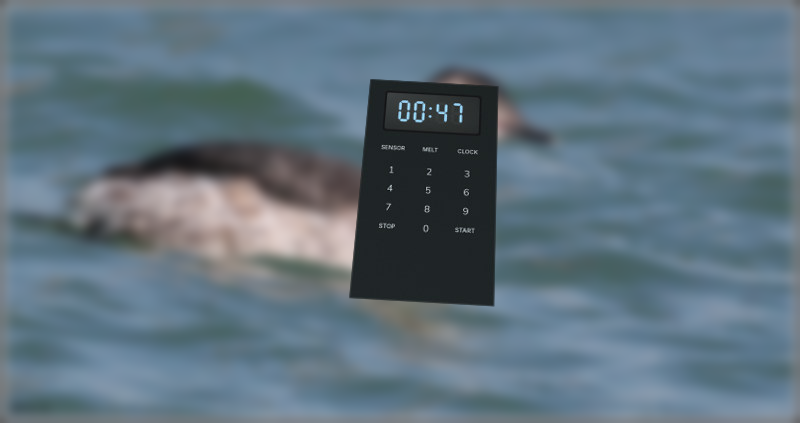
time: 0:47
